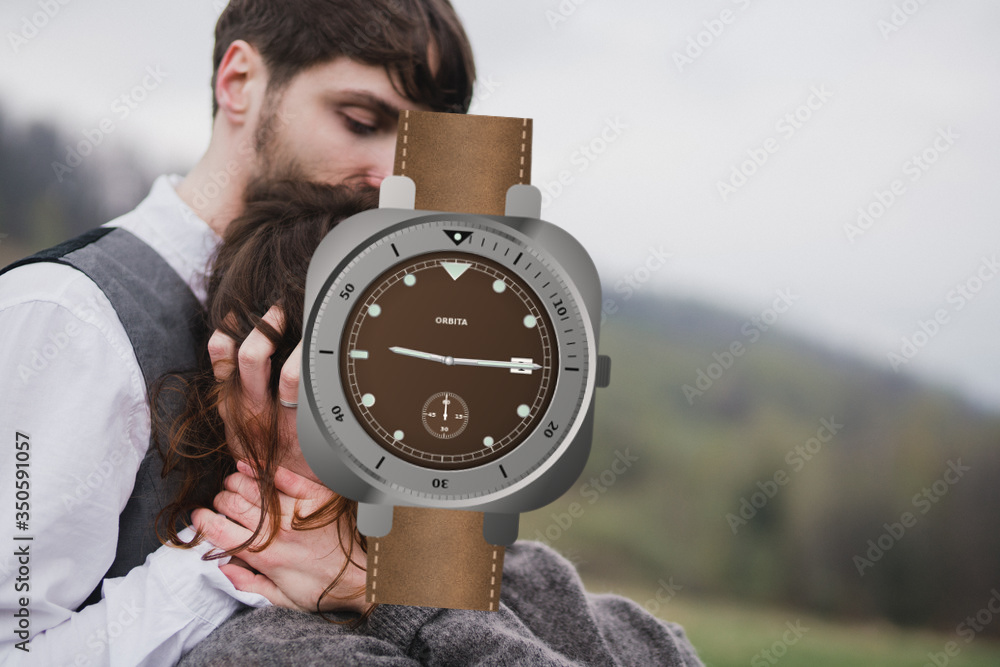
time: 9:15
